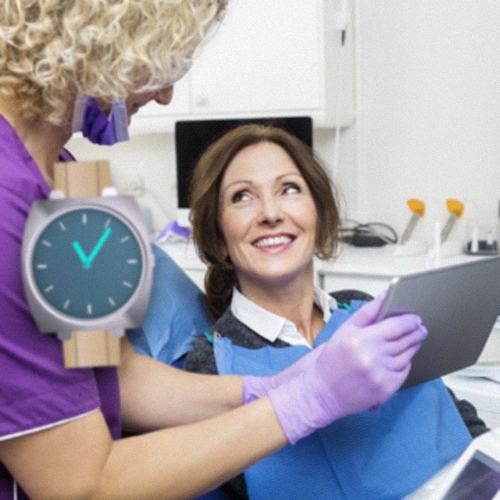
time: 11:06
